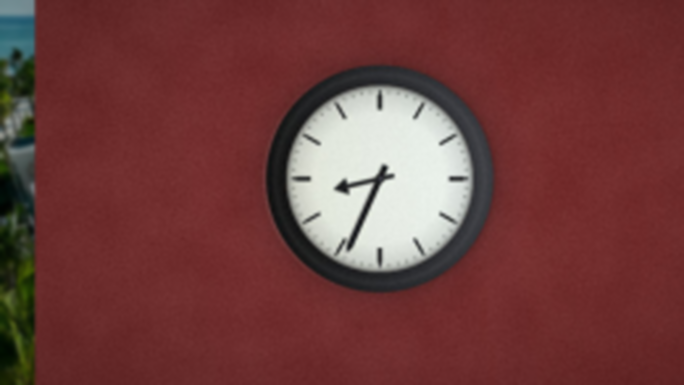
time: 8:34
